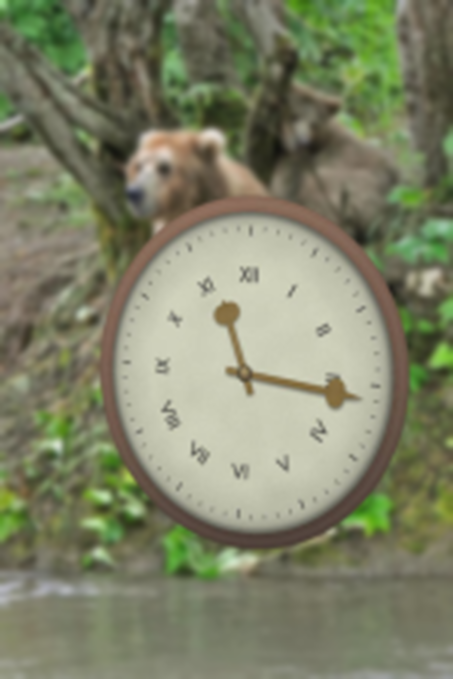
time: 11:16
